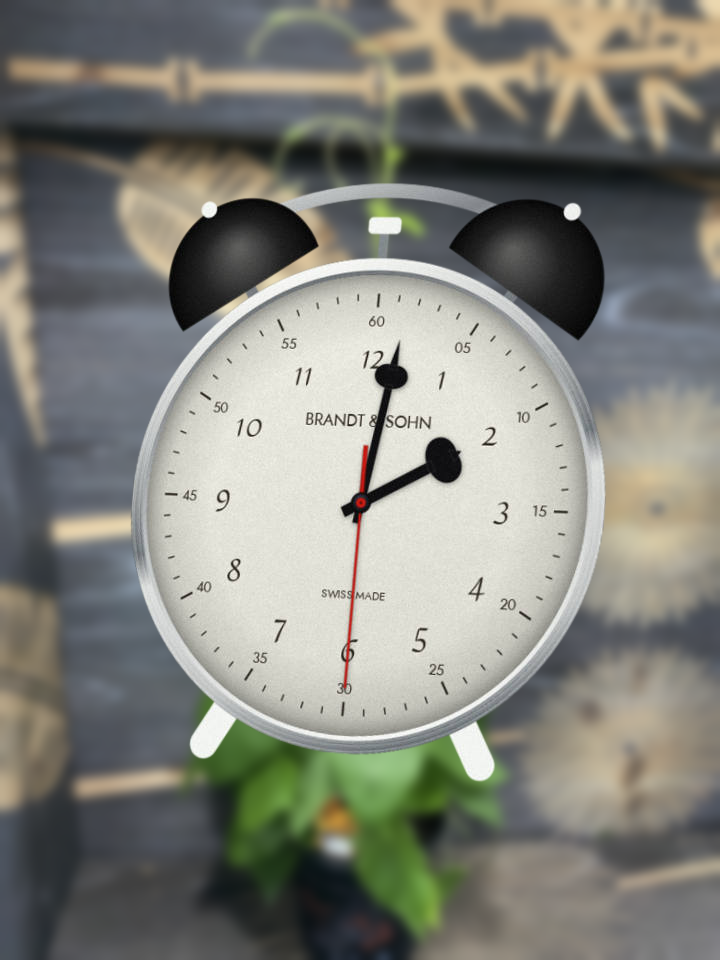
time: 2:01:30
